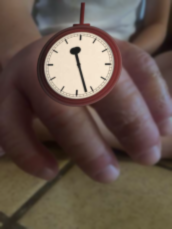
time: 11:27
